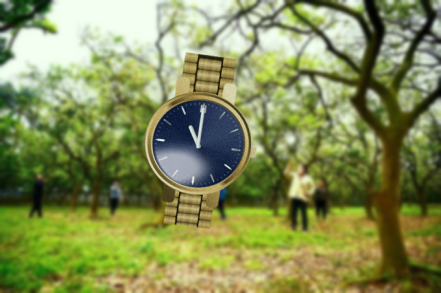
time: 11:00
